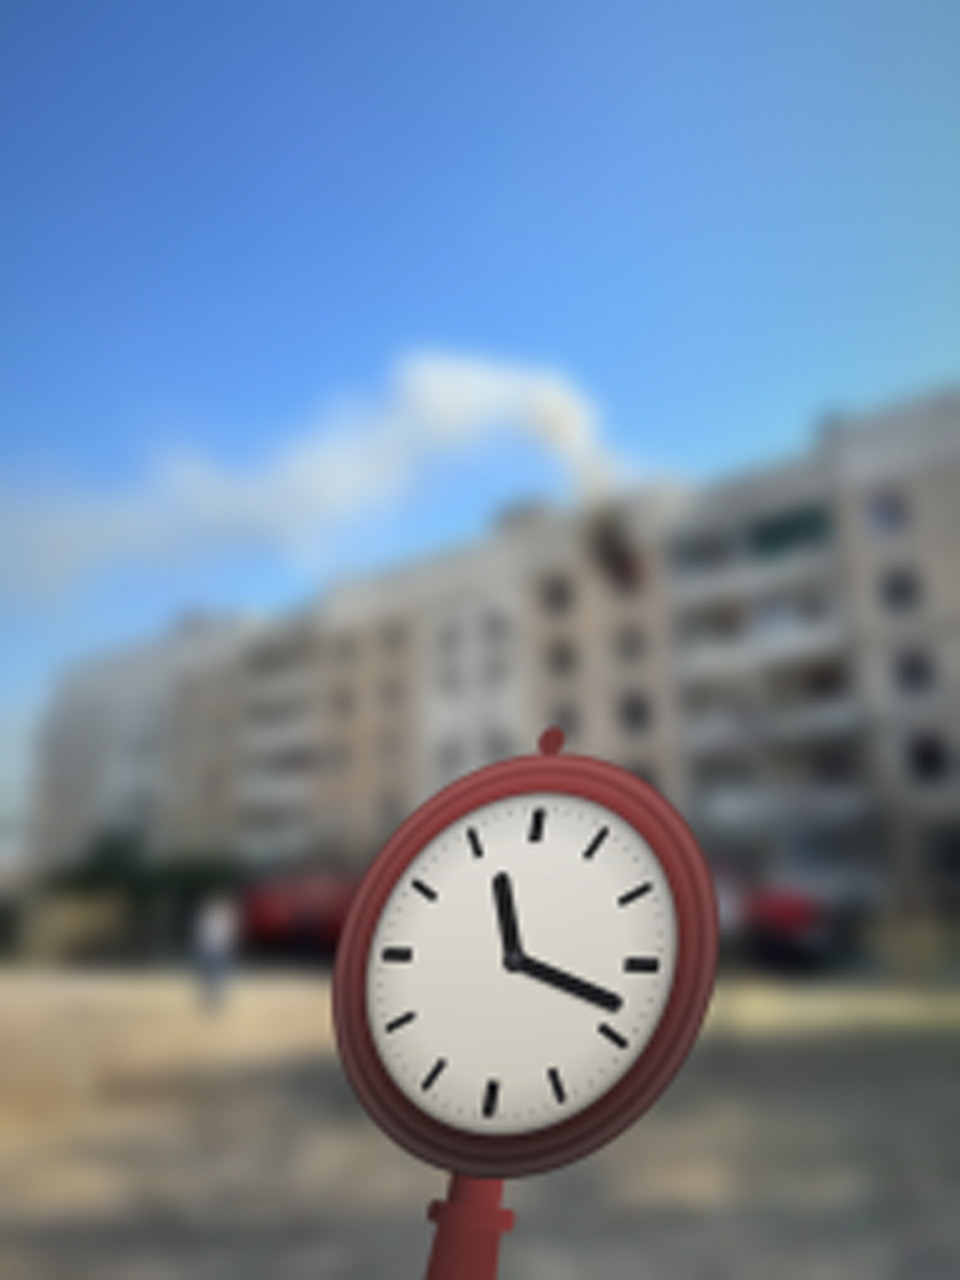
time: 11:18
